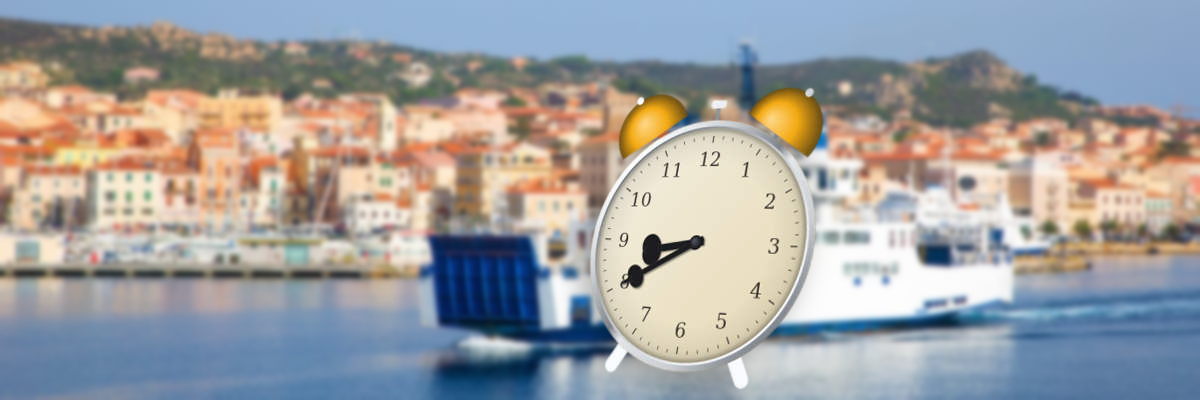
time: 8:40
